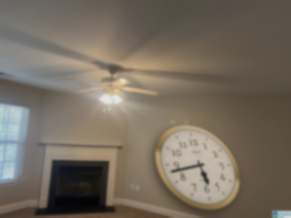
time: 5:43
